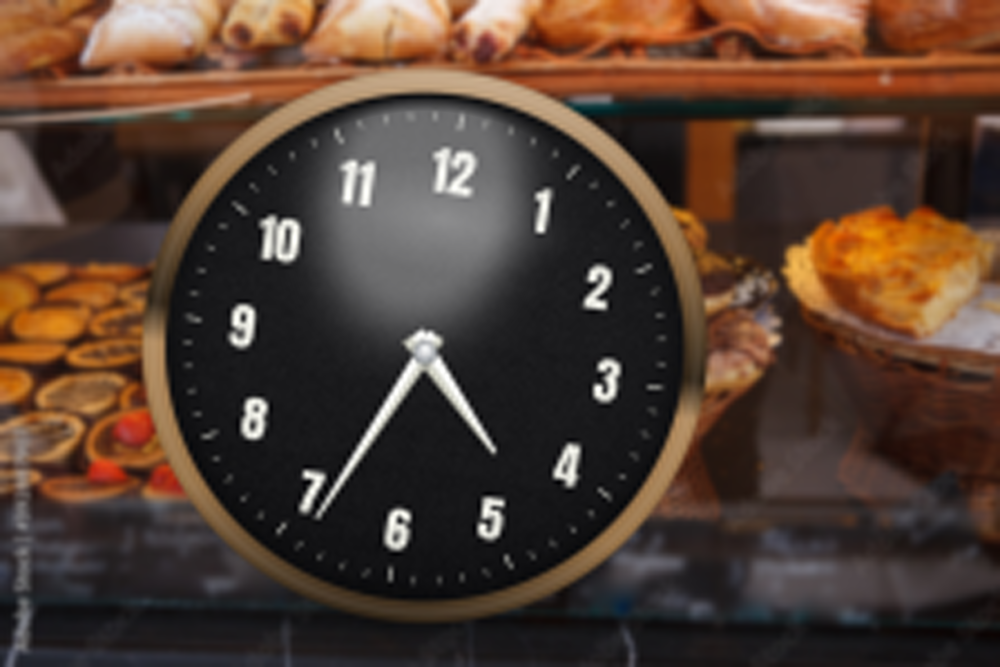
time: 4:34
